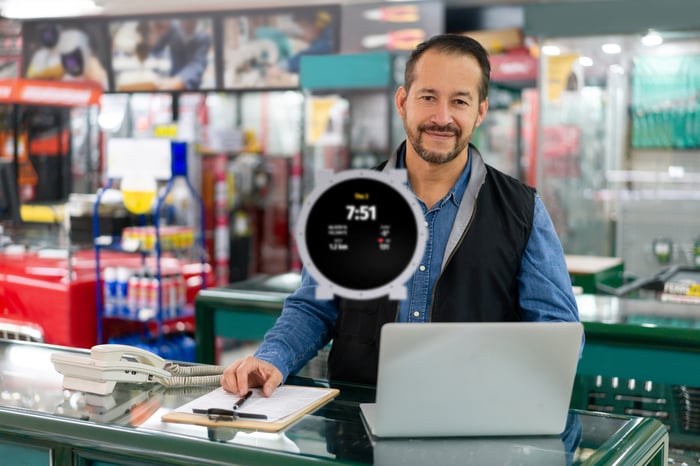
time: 7:51
